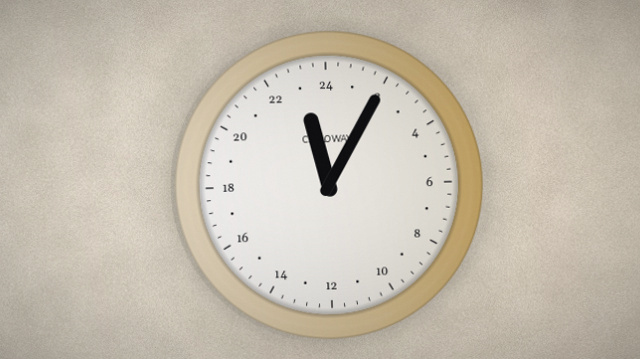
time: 23:05
